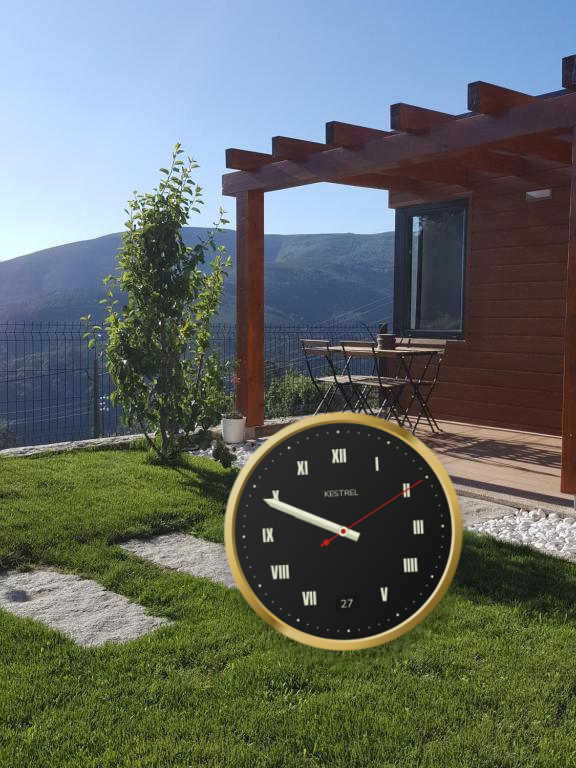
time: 9:49:10
